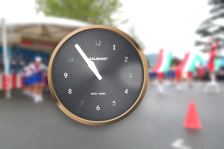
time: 10:54
